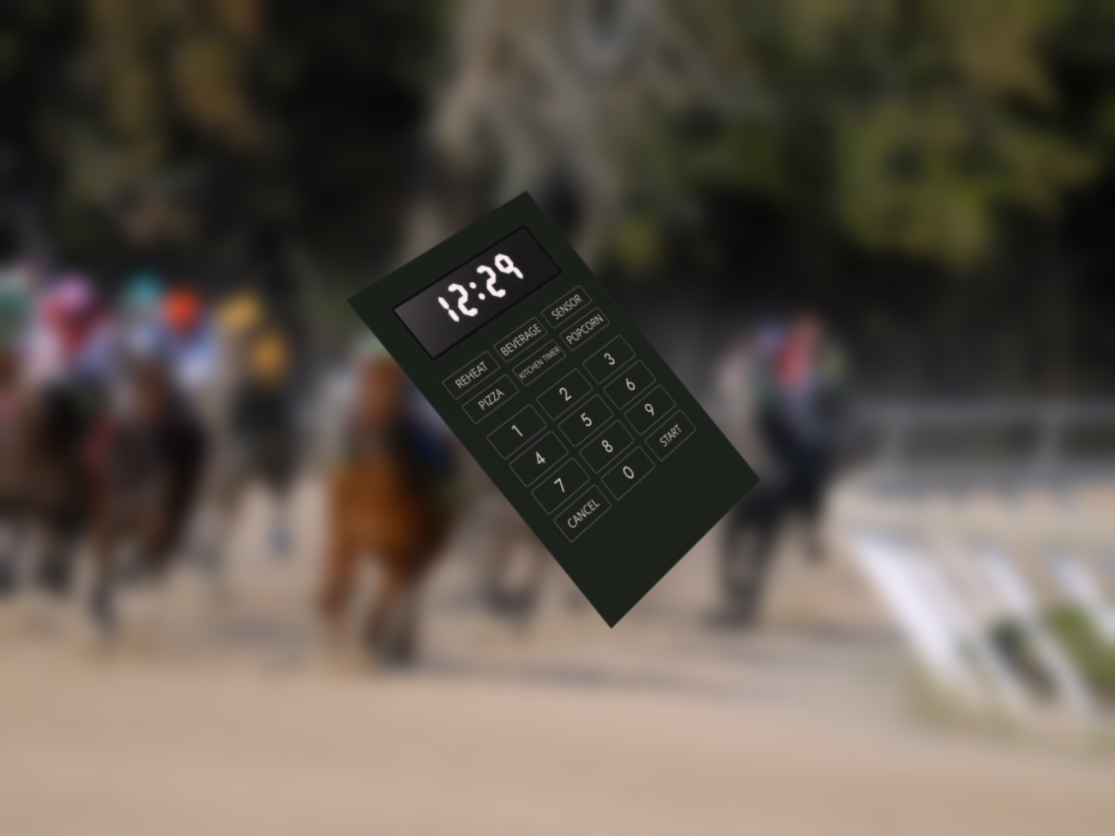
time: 12:29
